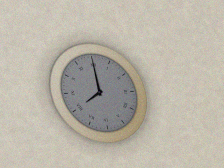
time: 8:00
